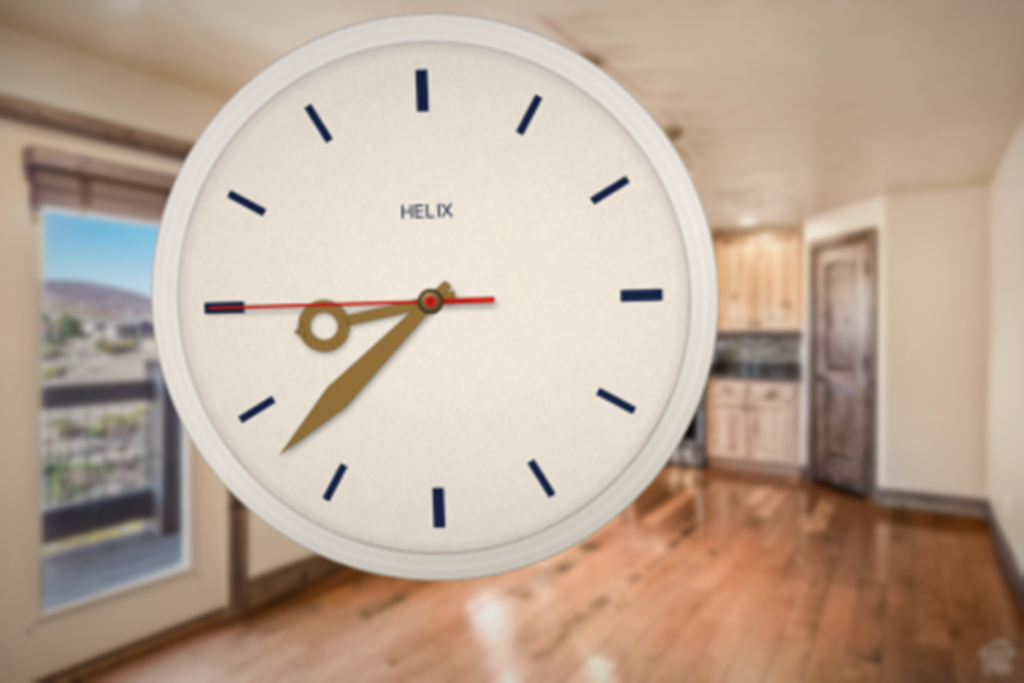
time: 8:37:45
